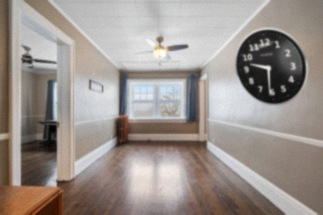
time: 9:31
